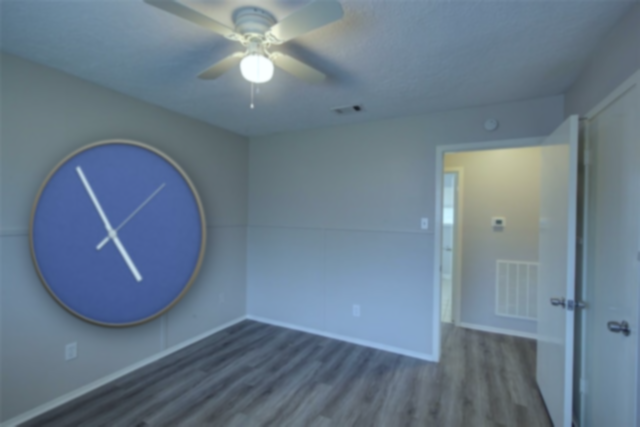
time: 4:55:08
